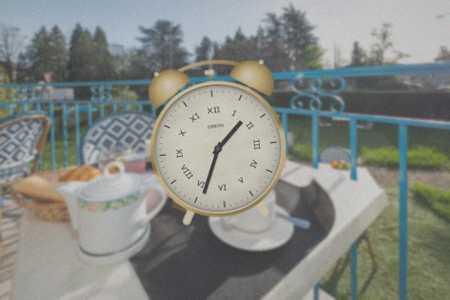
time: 1:34
